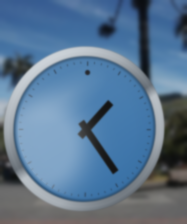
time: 1:24
